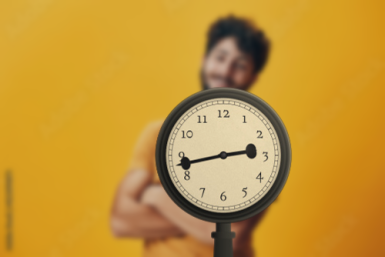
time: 2:43
